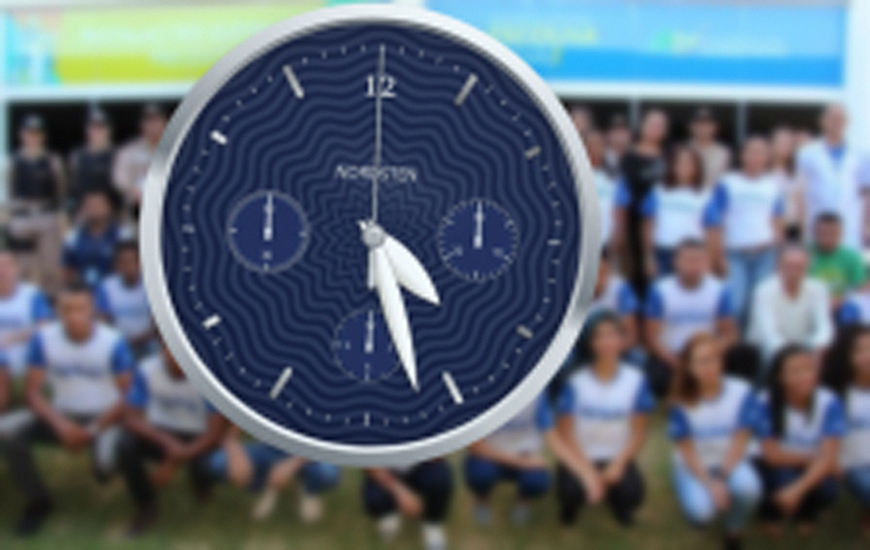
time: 4:27
